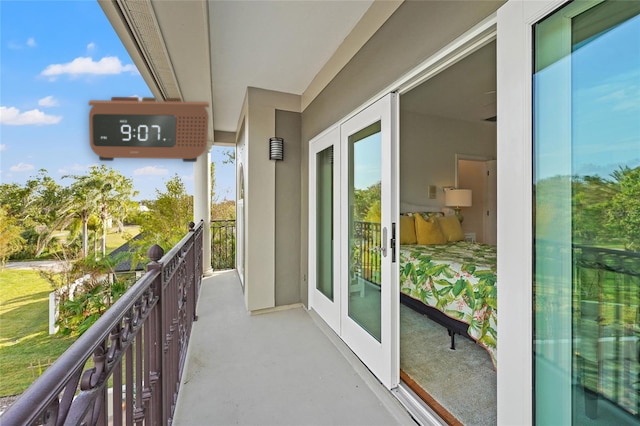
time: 9:07
